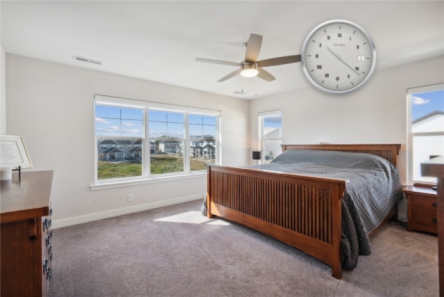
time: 10:21
